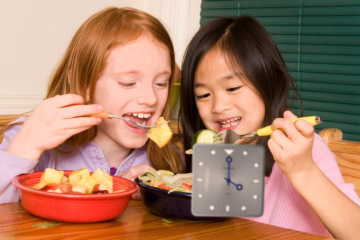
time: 4:00
